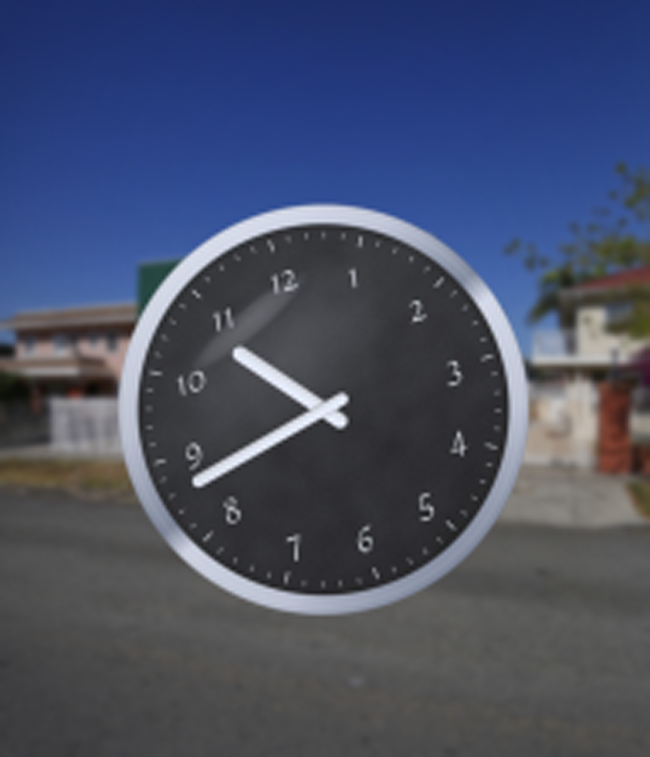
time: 10:43
